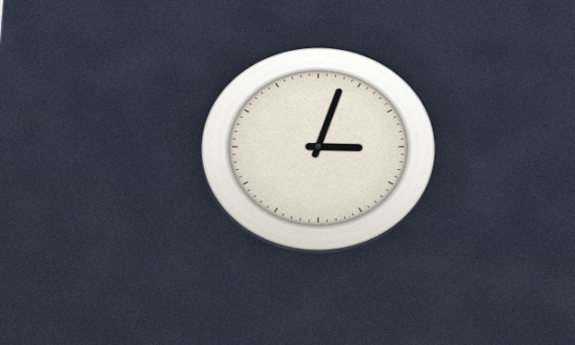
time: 3:03
